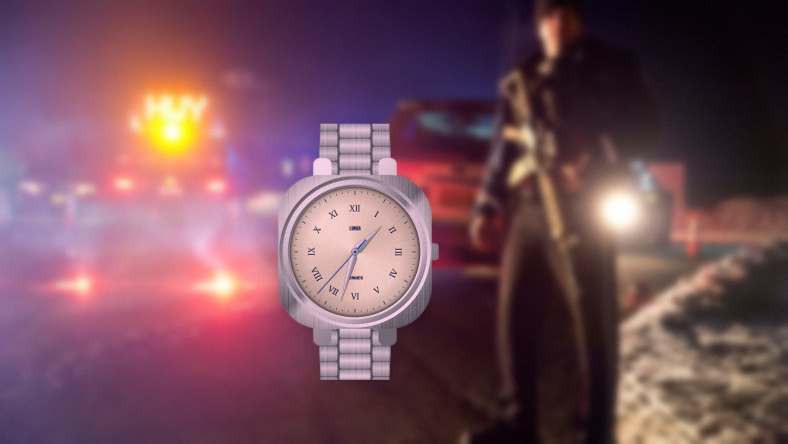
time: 1:32:37
